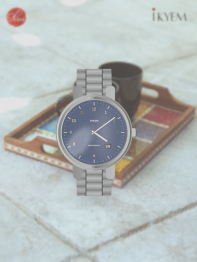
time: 4:09
